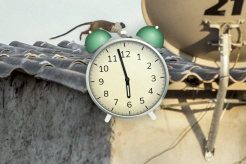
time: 5:58
